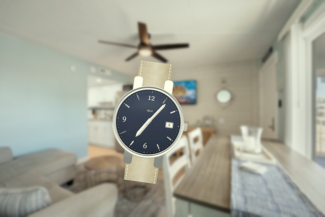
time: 7:06
